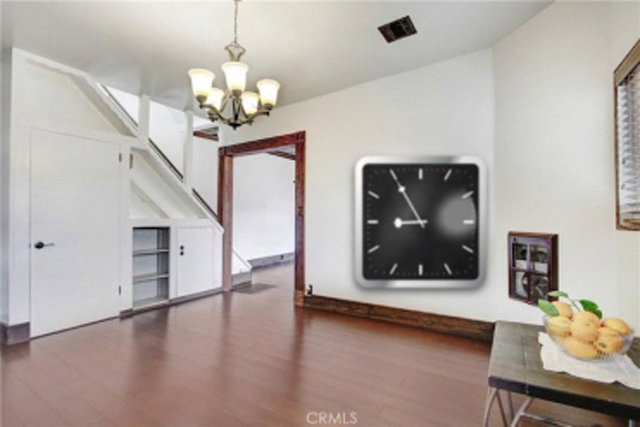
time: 8:55
